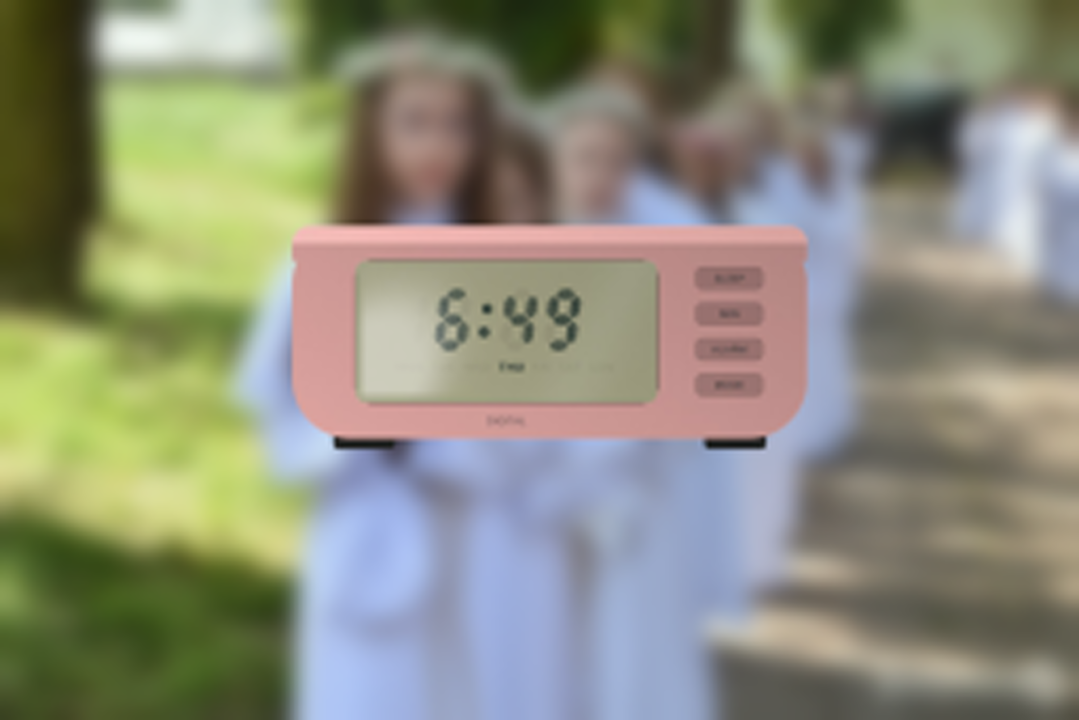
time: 6:49
